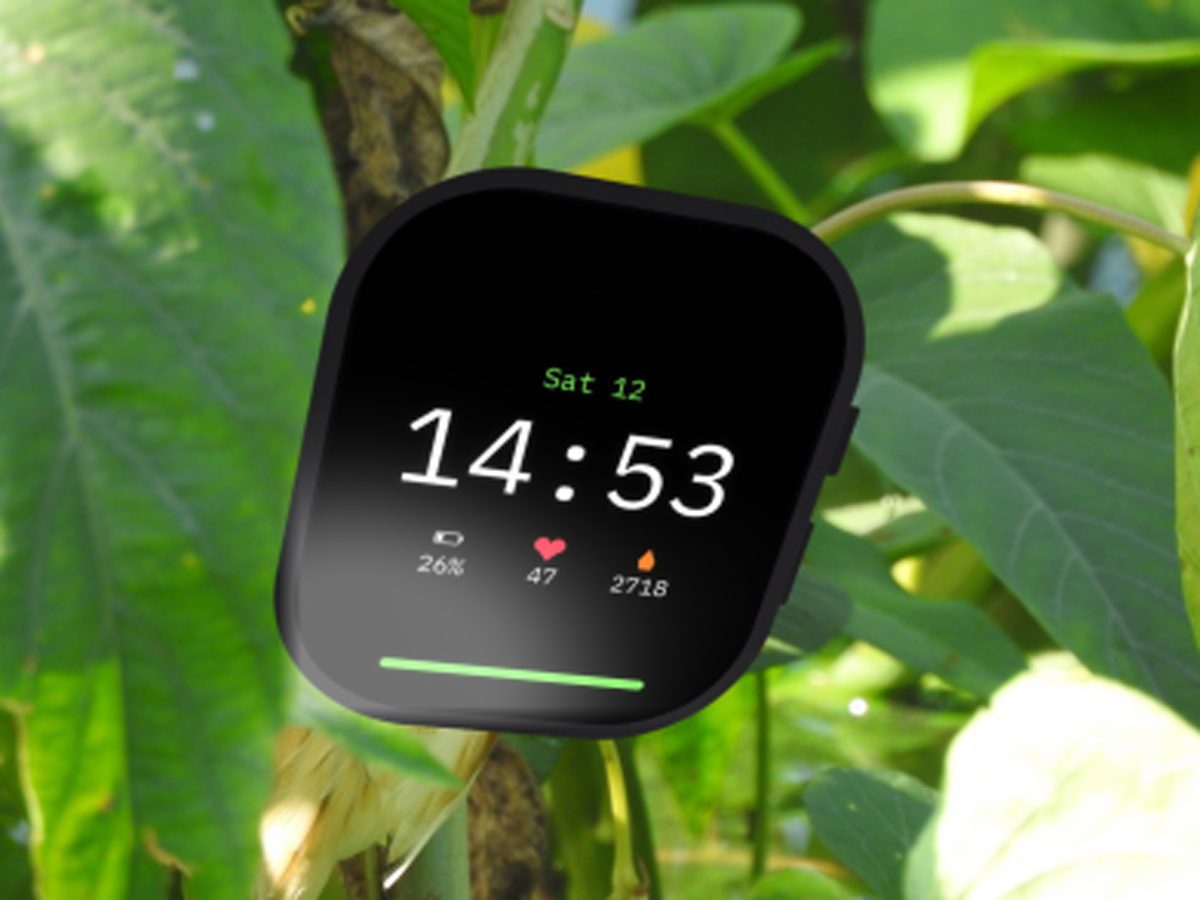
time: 14:53
